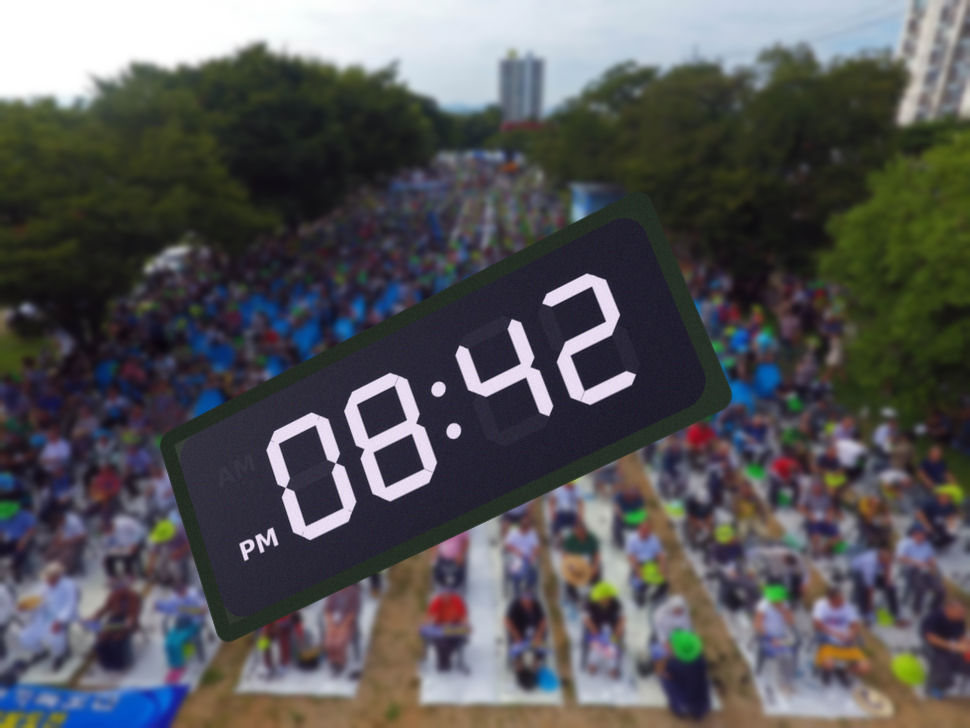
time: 8:42
